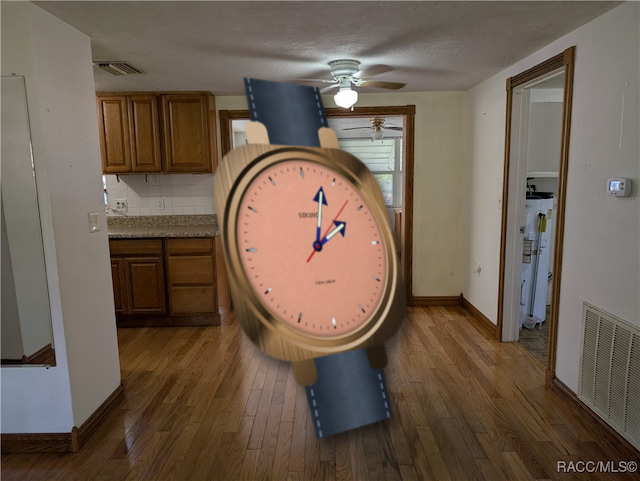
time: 2:03:08
